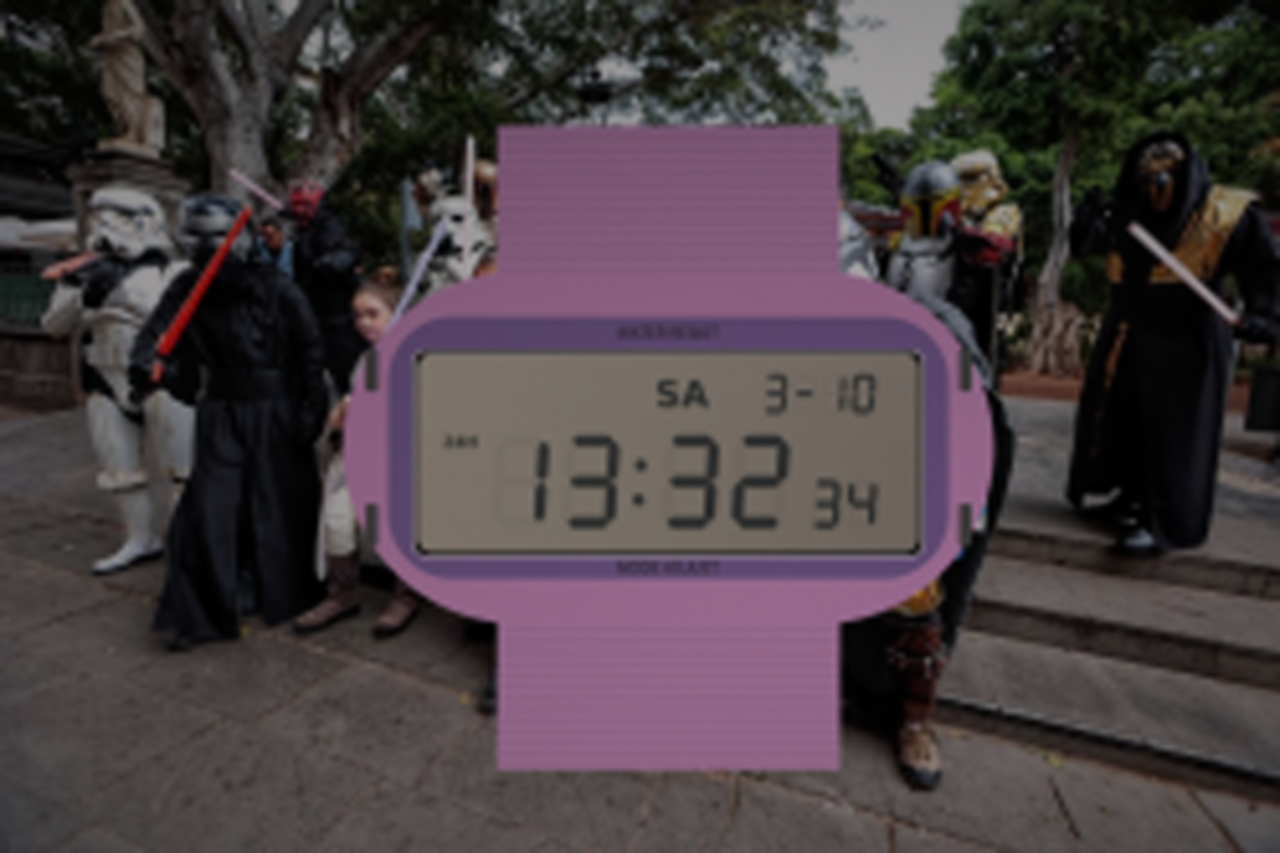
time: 13:32:34
